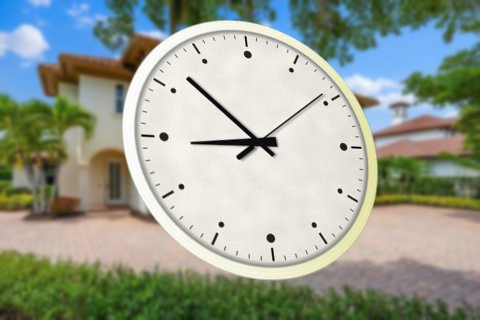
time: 8:52:09
